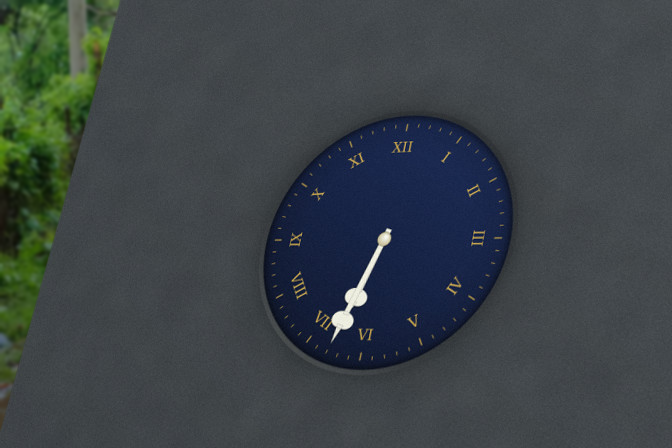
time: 6:33
